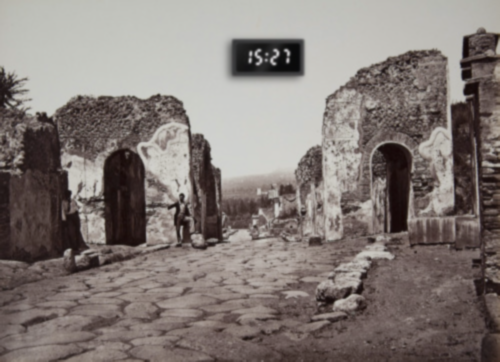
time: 15:27
